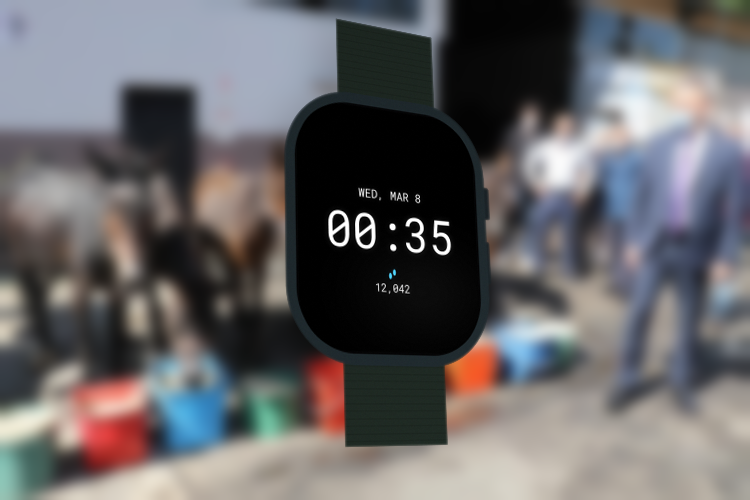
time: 0:35
